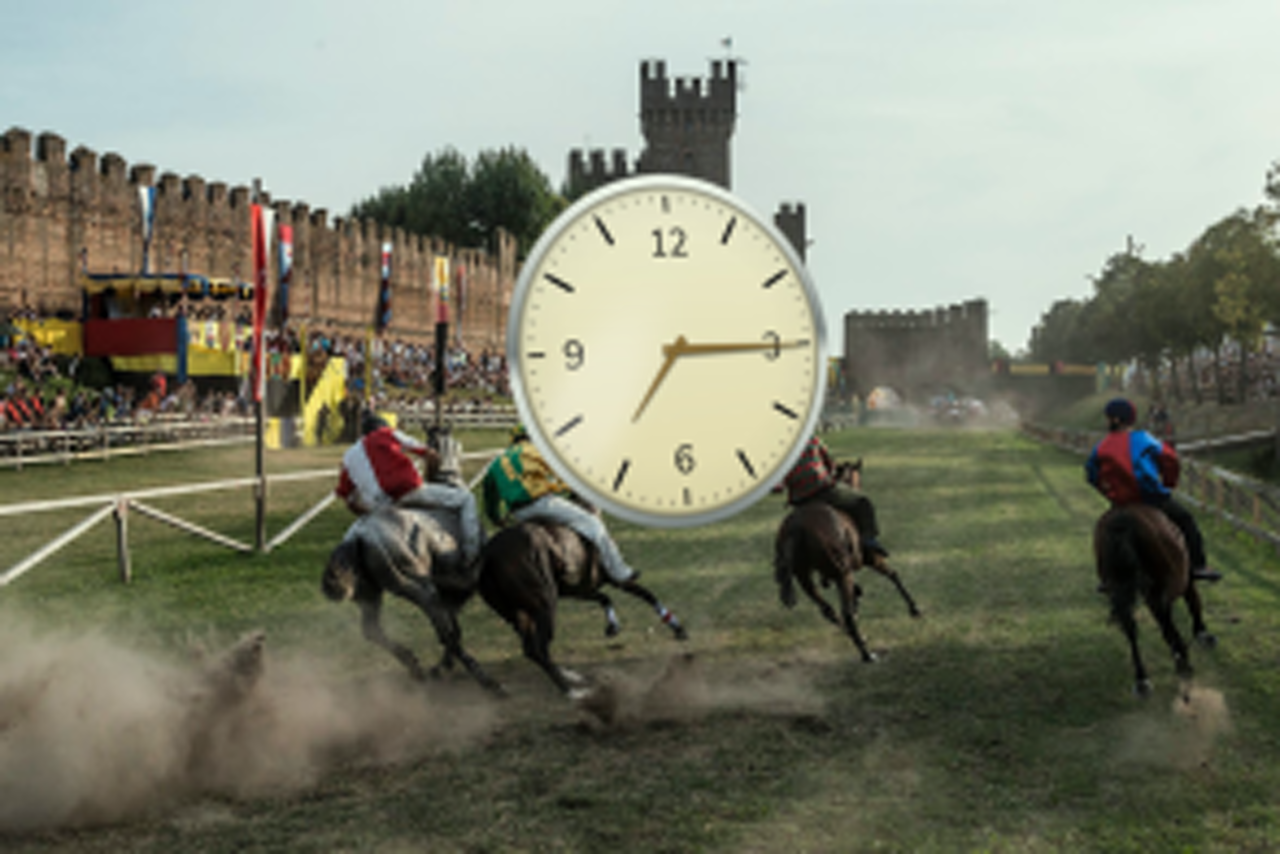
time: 7:15
